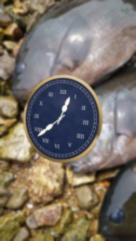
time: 12:38
